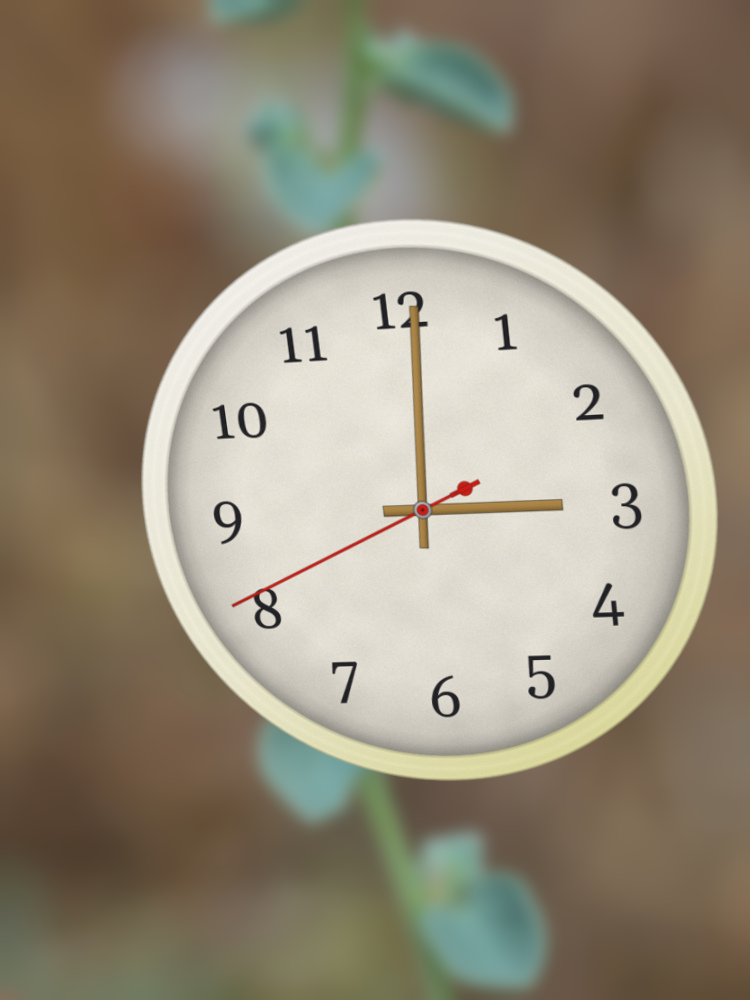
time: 3:00:41
